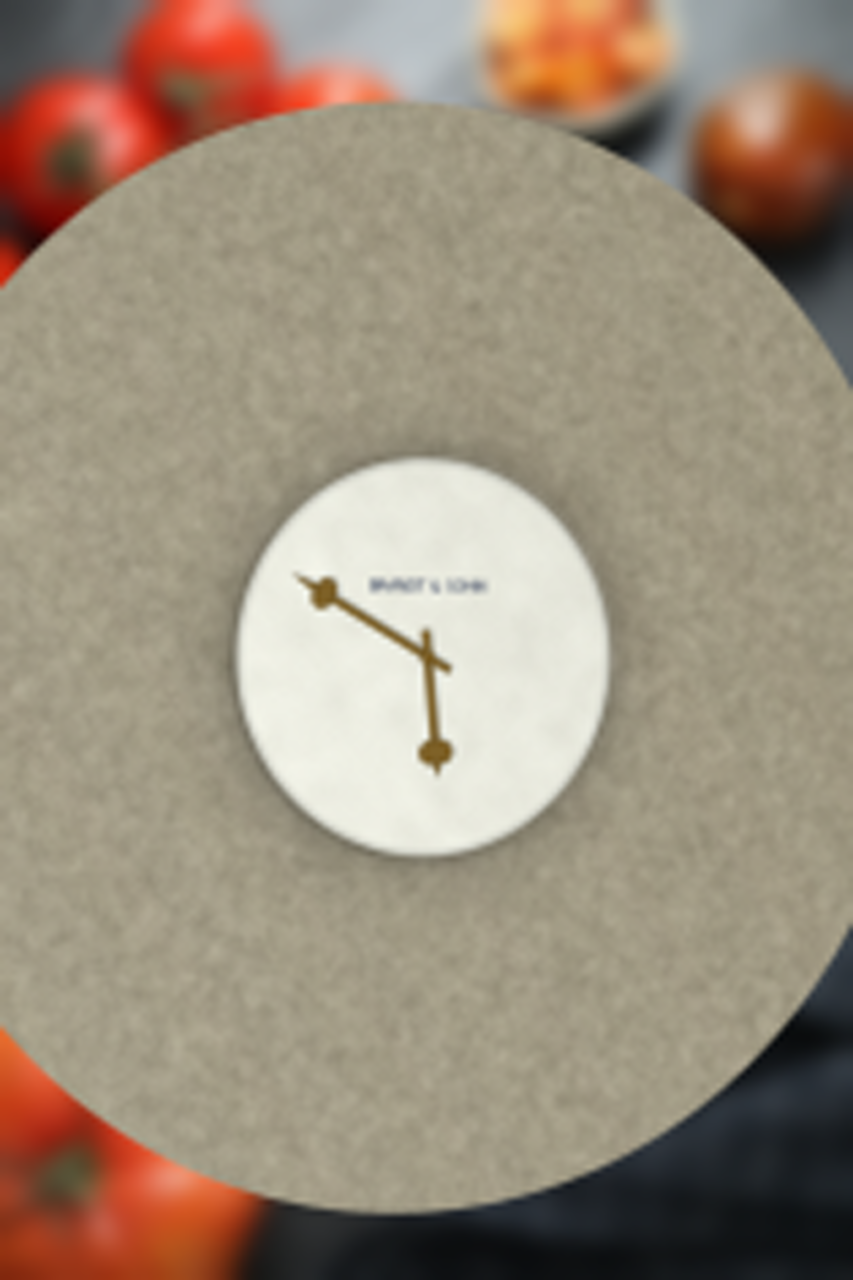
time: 5:50
